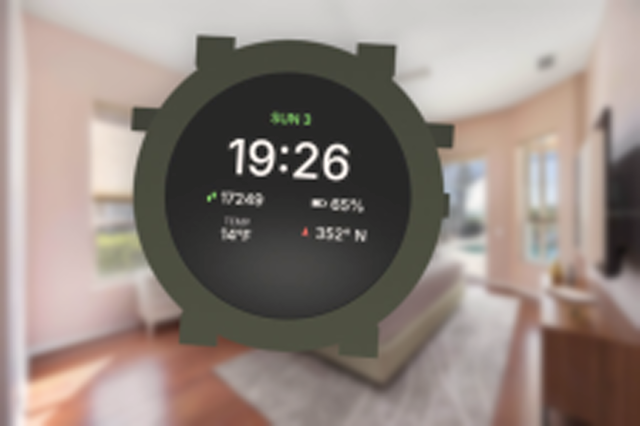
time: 19:26
